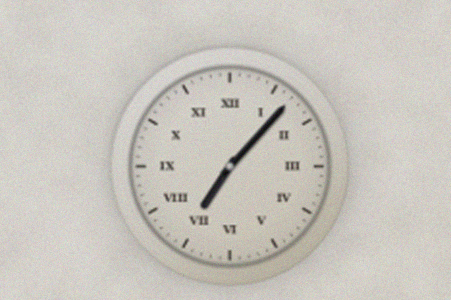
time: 7:07
